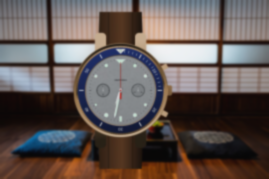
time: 6:32
